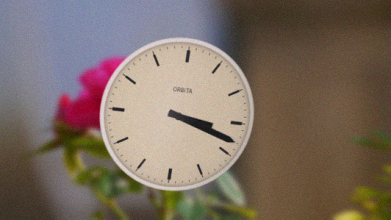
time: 3:18
